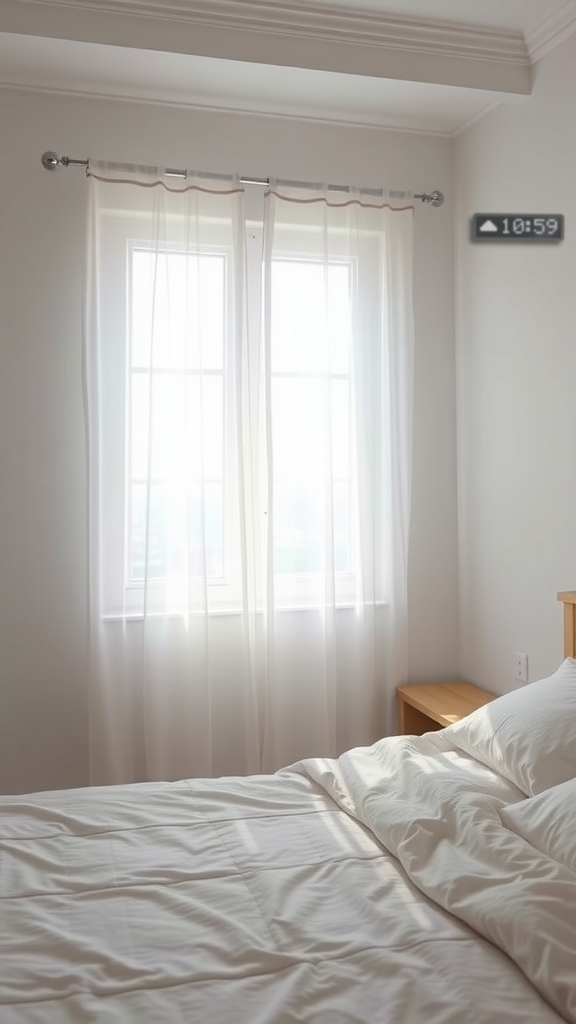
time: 10:59
